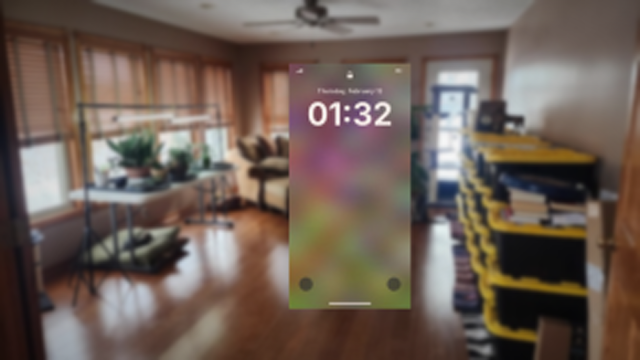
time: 1:32
